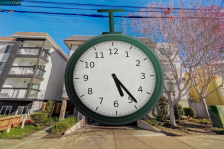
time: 5:24
